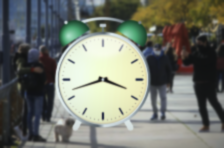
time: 3:42
